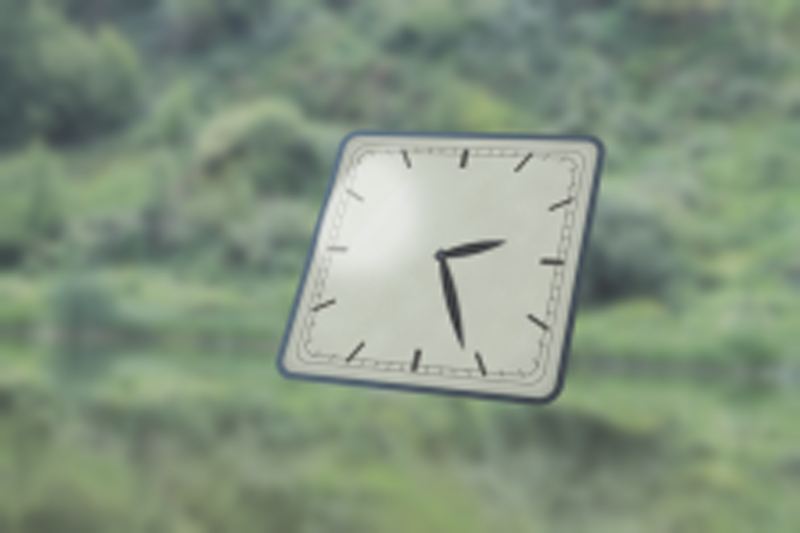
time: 2:26
